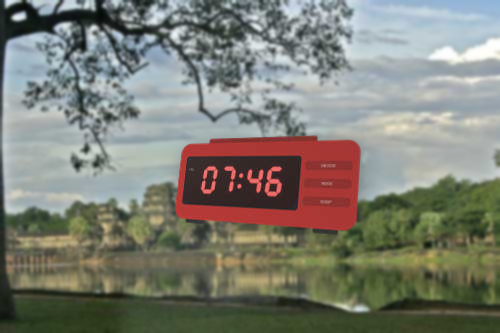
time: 7:46
